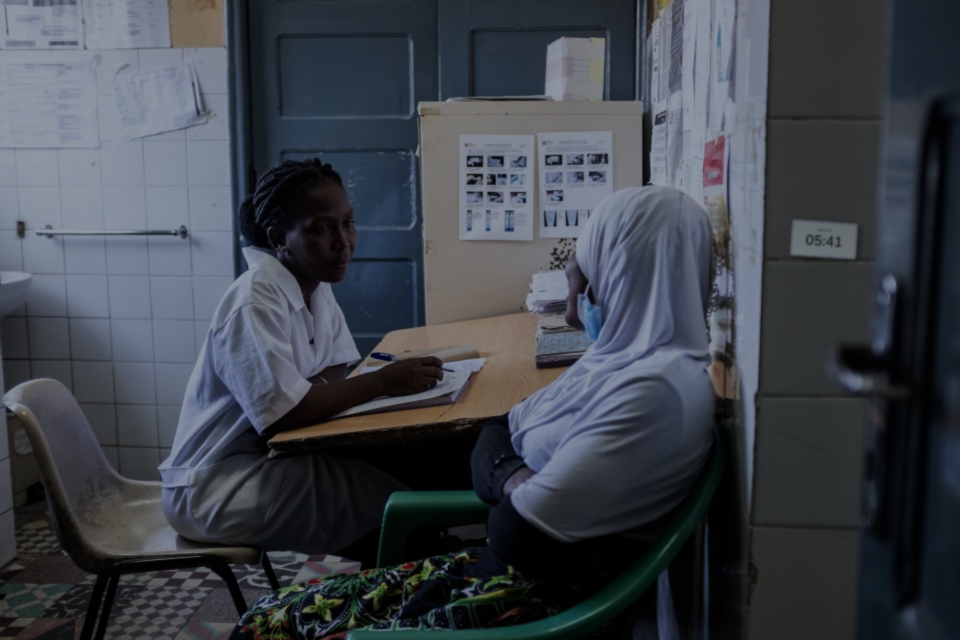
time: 5:41
